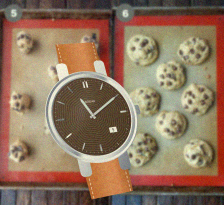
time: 11:10
